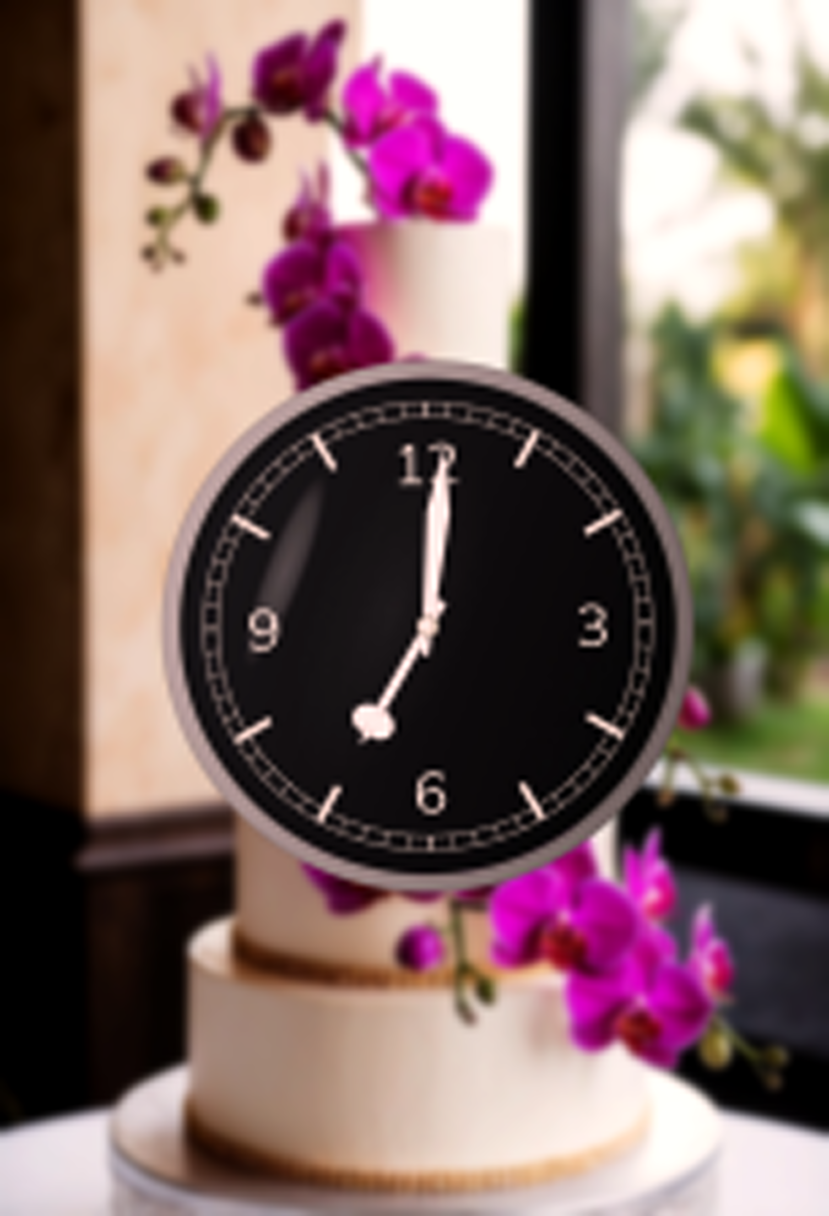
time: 7:01
